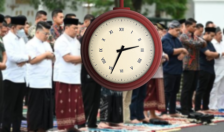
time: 2:34
